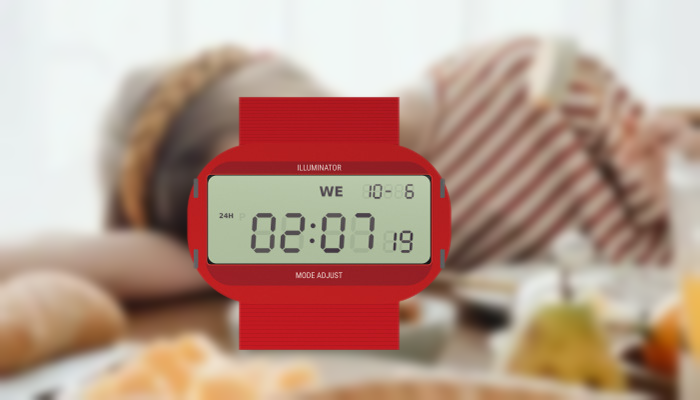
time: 2:07:19
